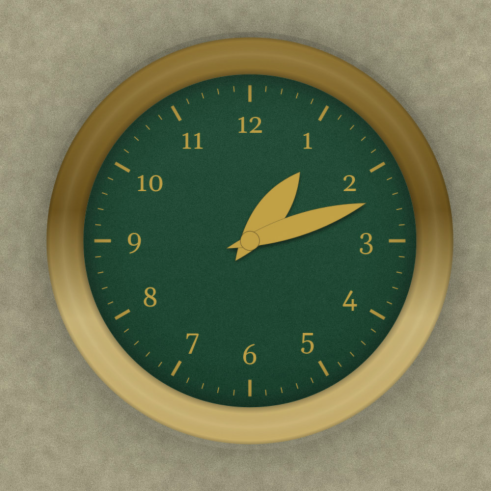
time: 1:12
